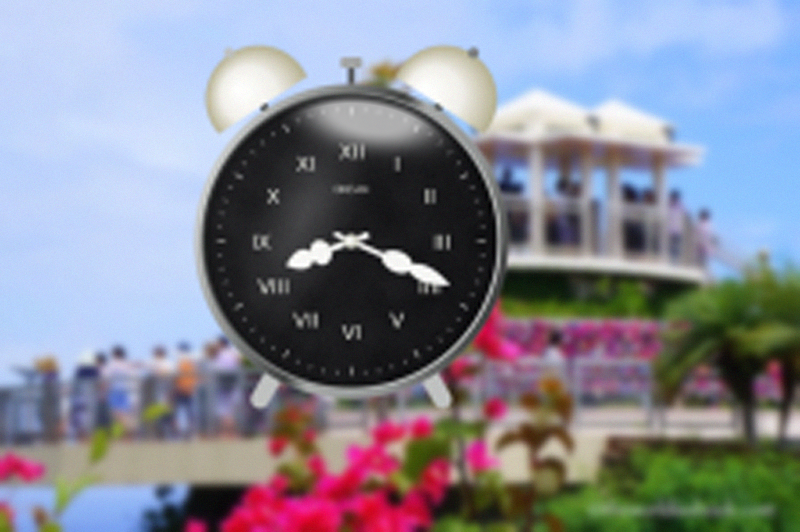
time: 8:19
